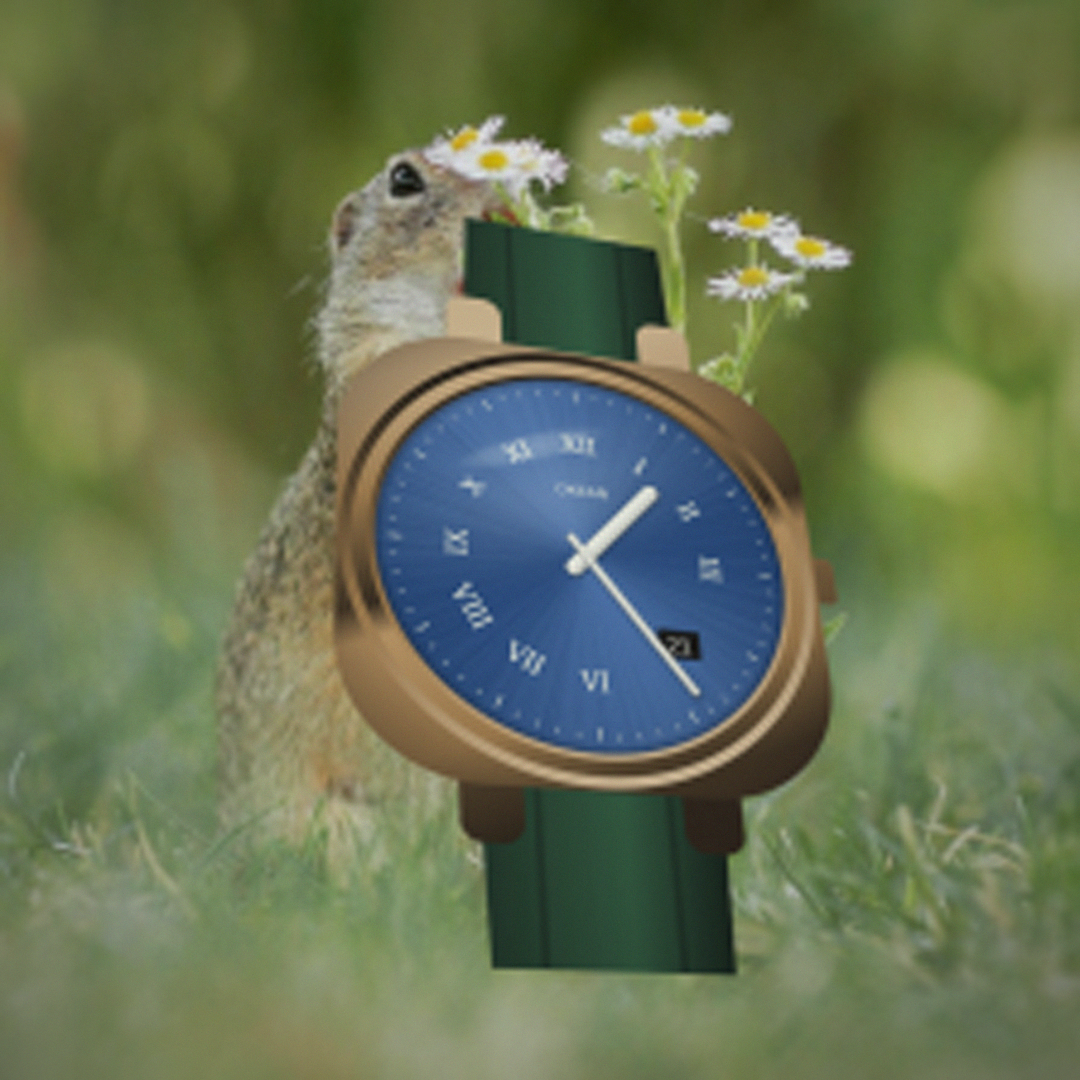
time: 1:24
